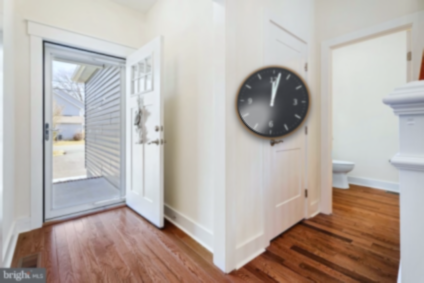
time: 12:02
